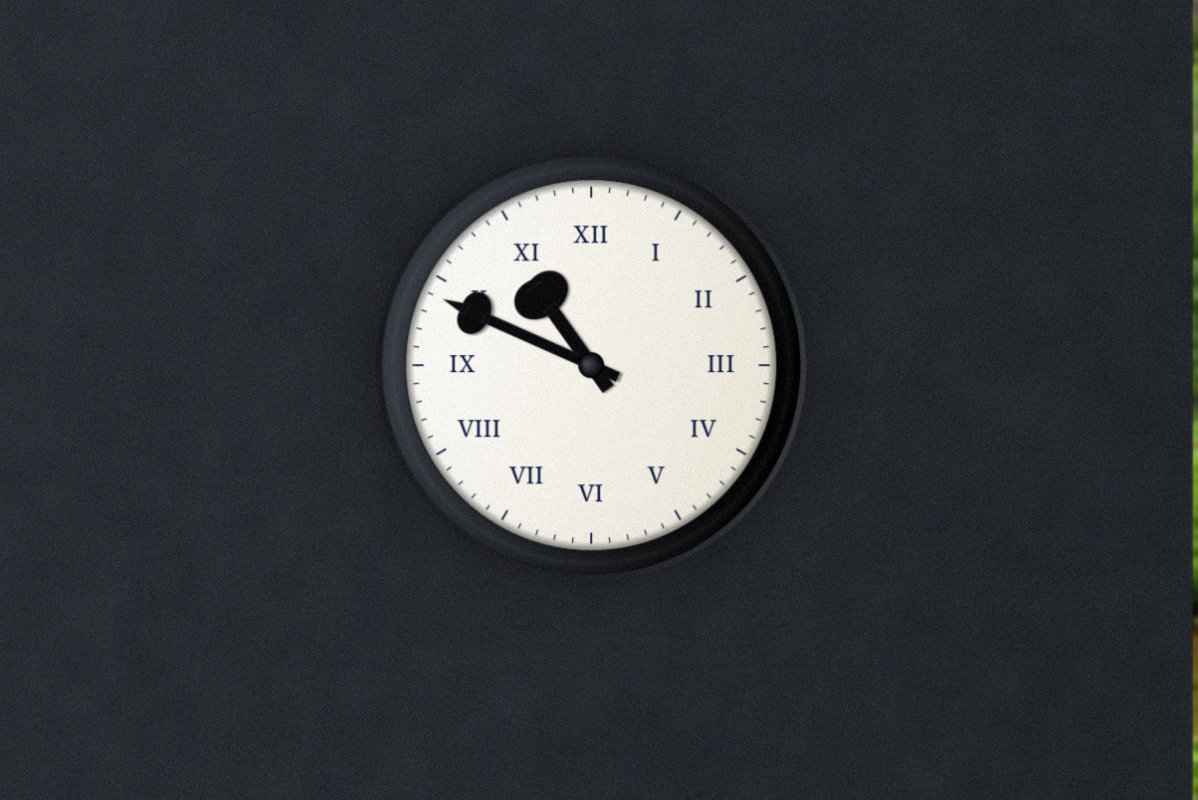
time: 10:49
